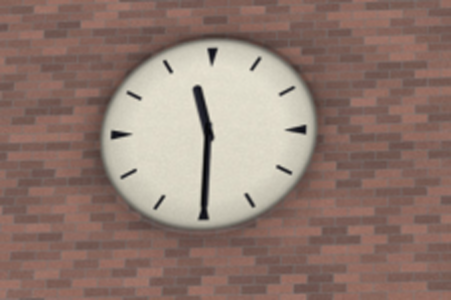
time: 11:30
